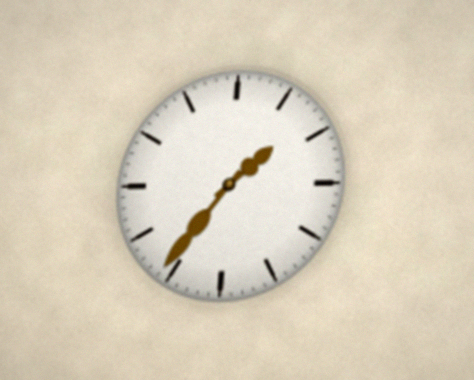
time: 1:36
